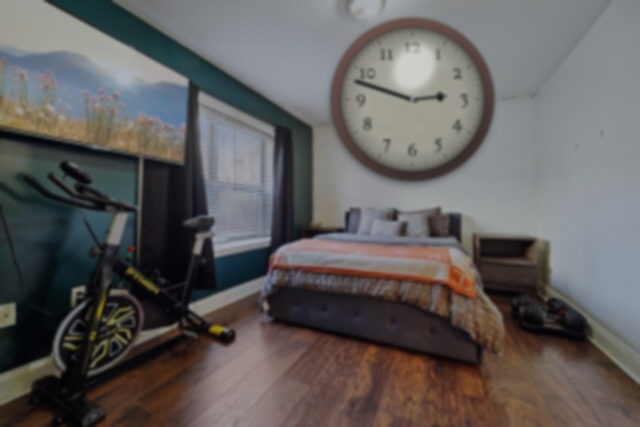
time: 2:48
